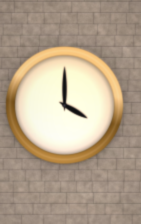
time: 4:00
